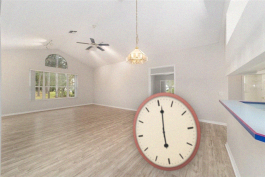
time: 6:01
